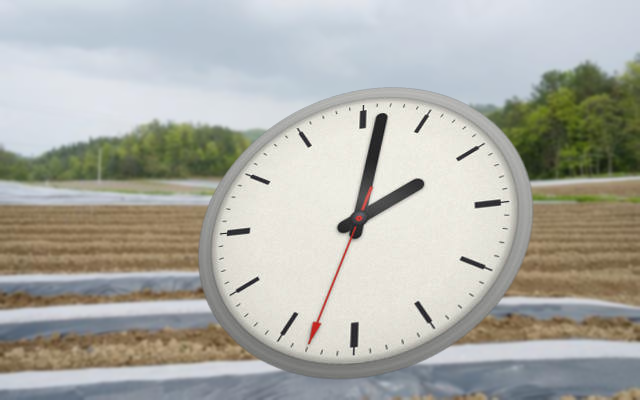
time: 2:01:33
